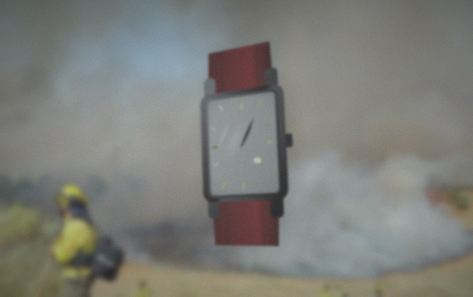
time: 1:05
